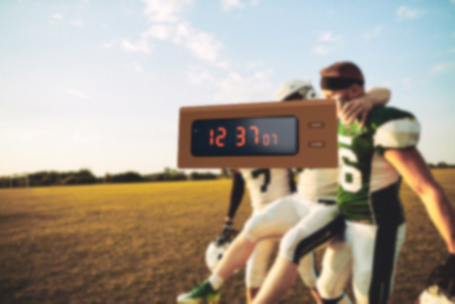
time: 12:37
